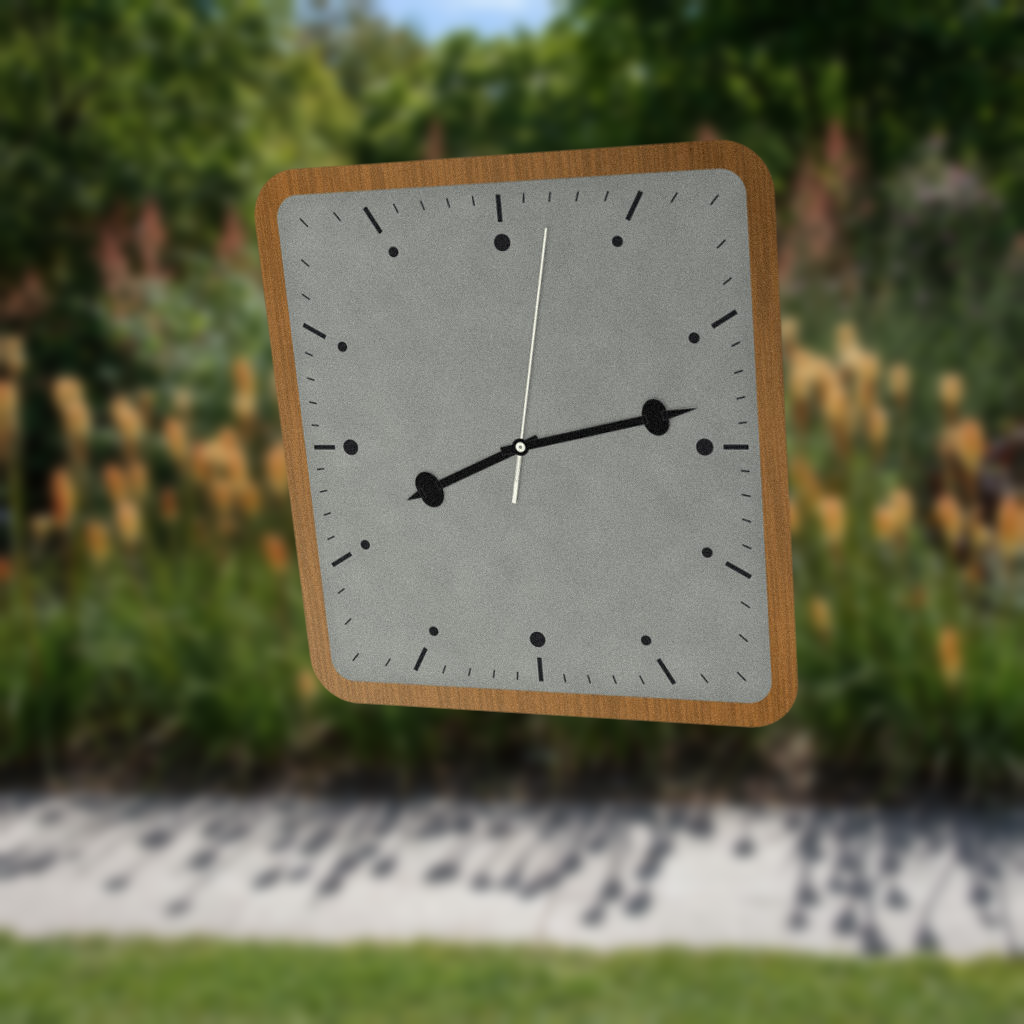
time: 8:13:02
